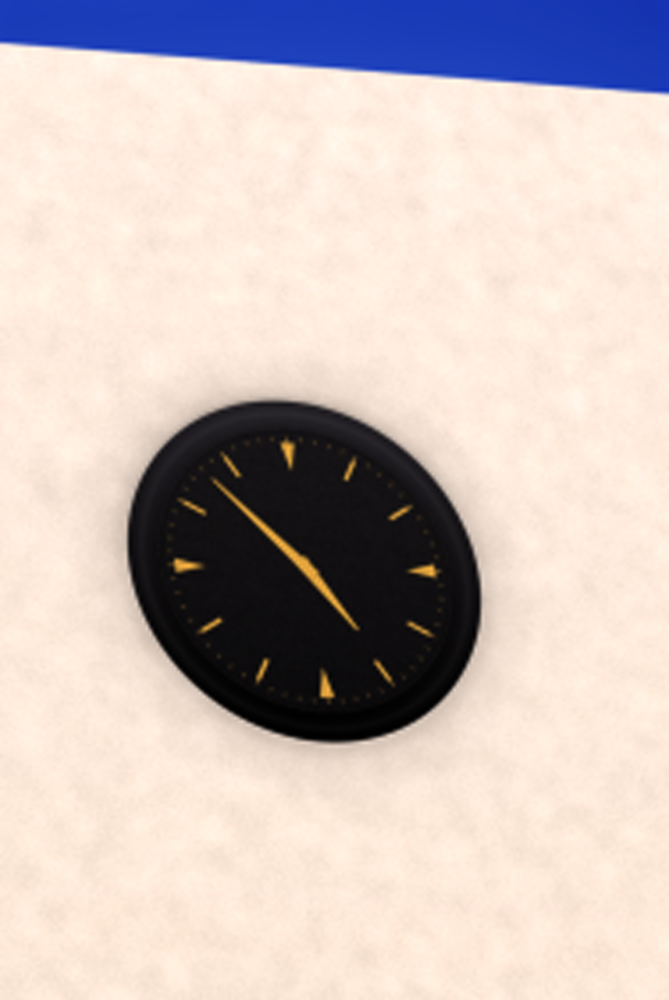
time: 4:53
